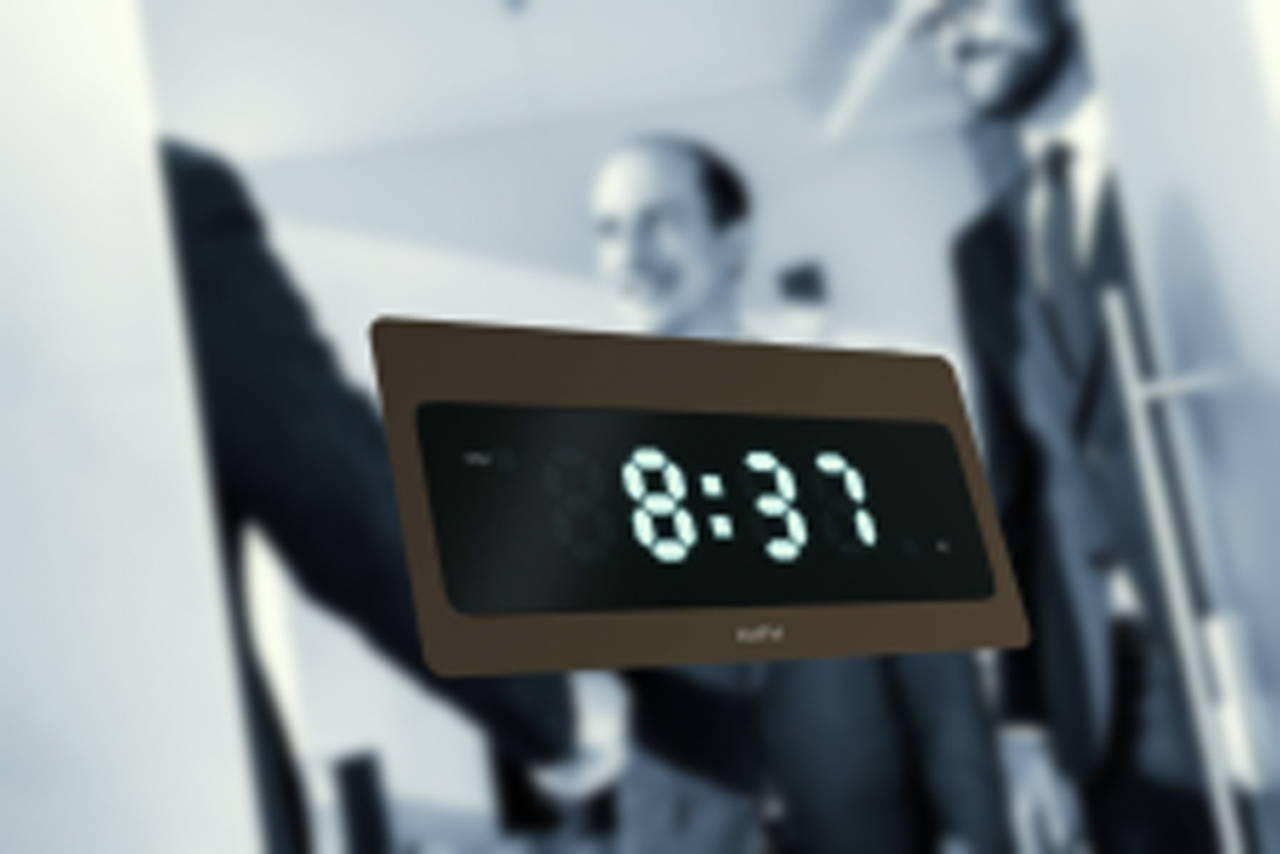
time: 8:37
